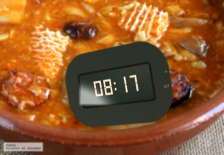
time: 8:17
